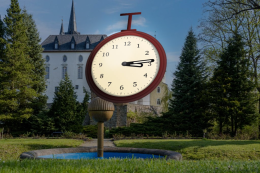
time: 3:14
